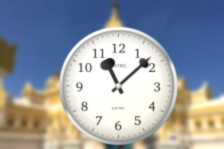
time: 11:08
